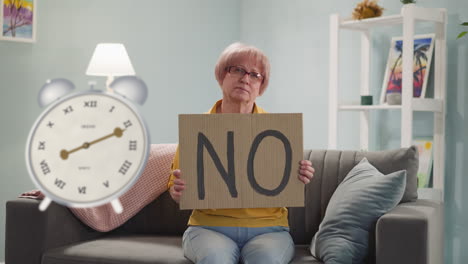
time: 8:11
